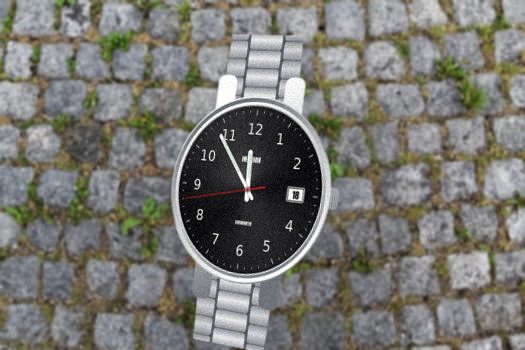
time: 11:53:43
